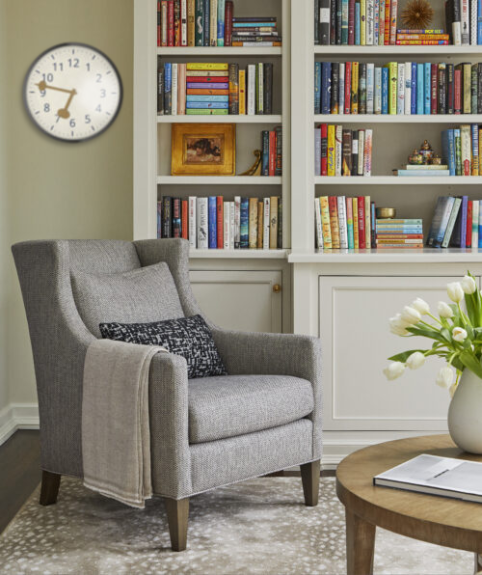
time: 6:47
